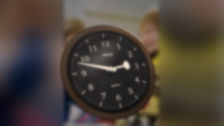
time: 2:48
